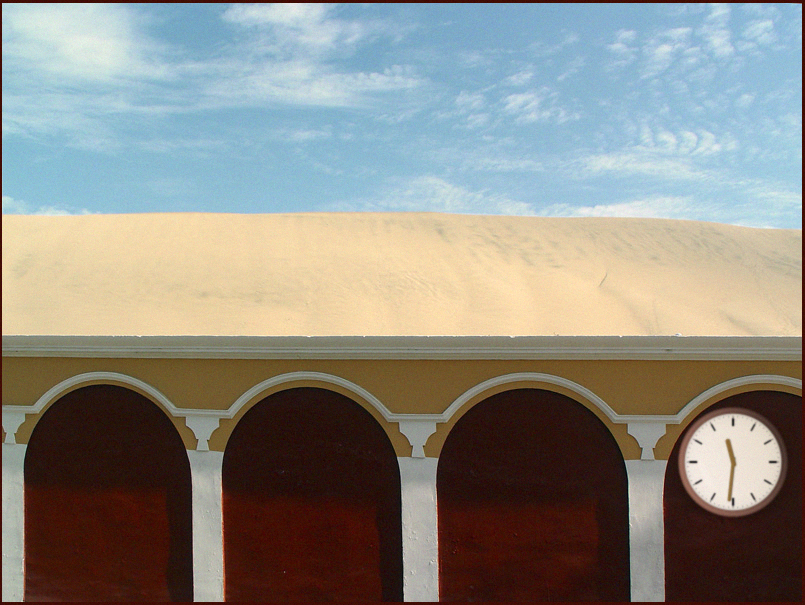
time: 11:31
